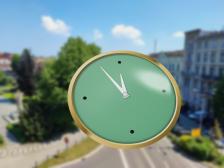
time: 11:55
